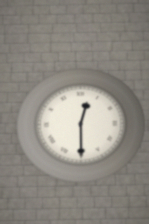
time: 12:30
